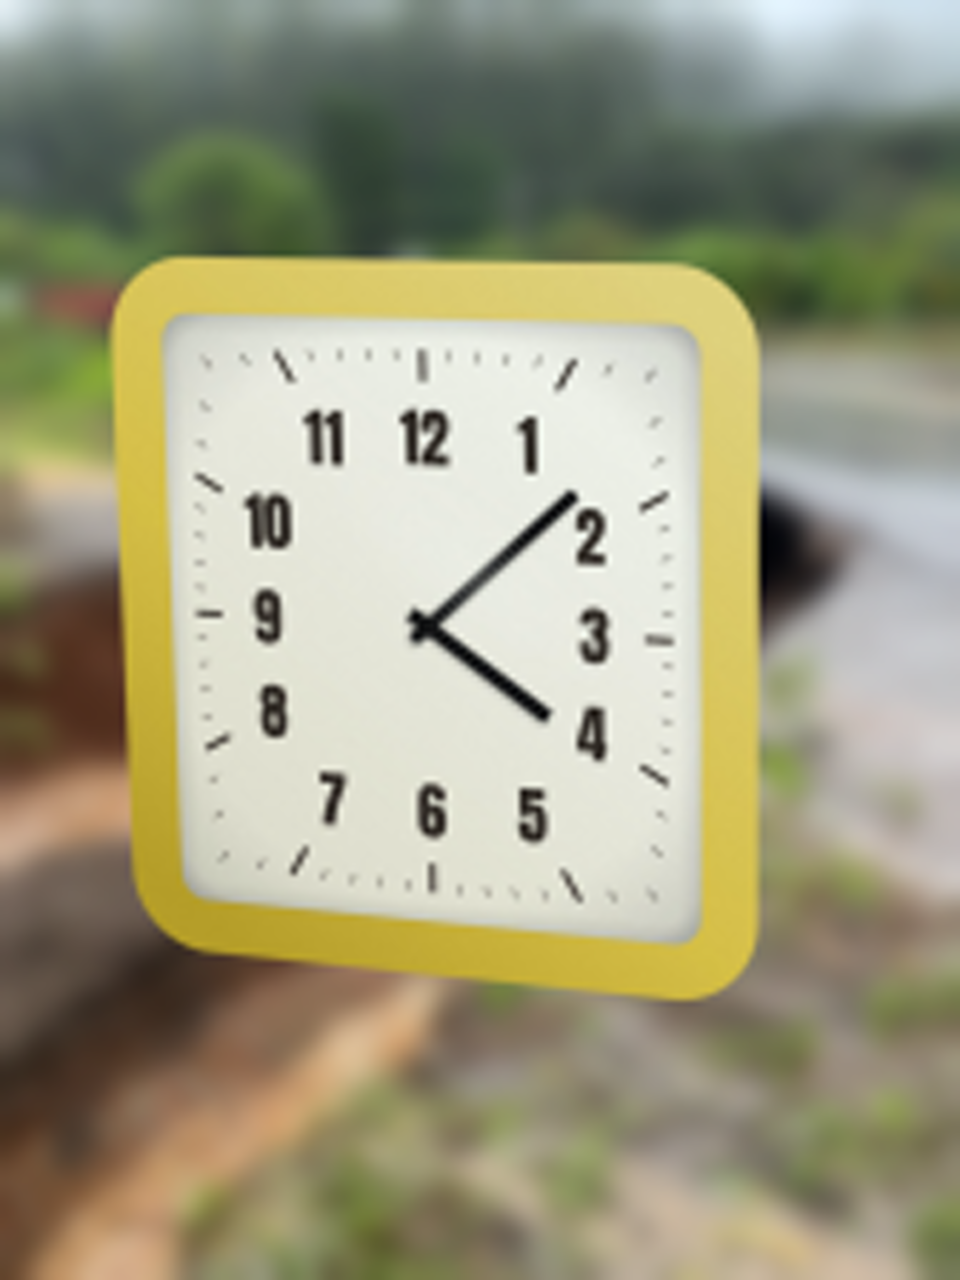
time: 4:08
